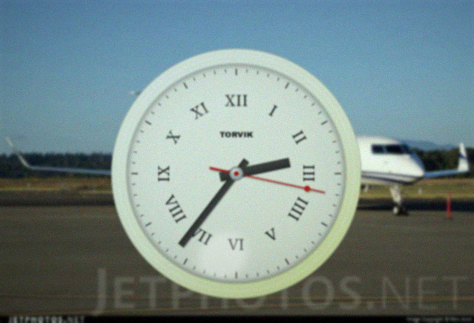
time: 2:36:17
